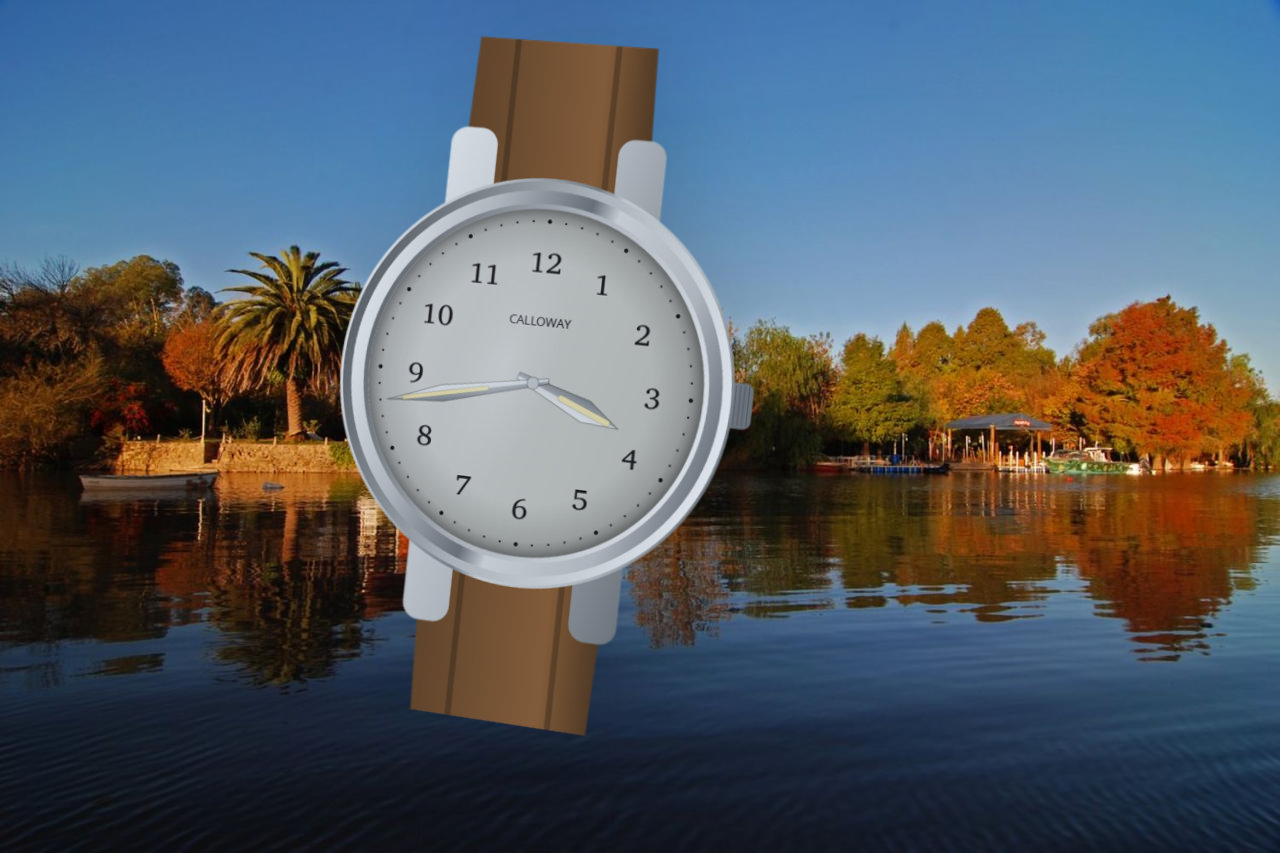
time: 3:43
